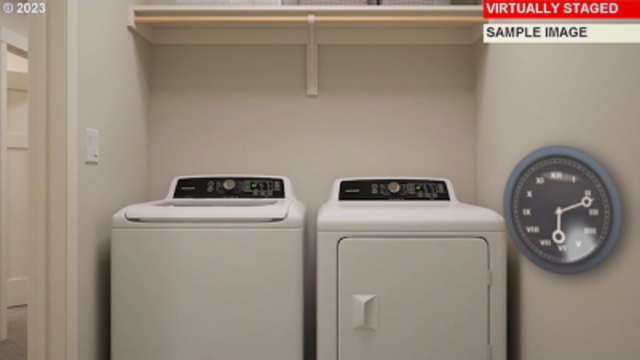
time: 6:12
